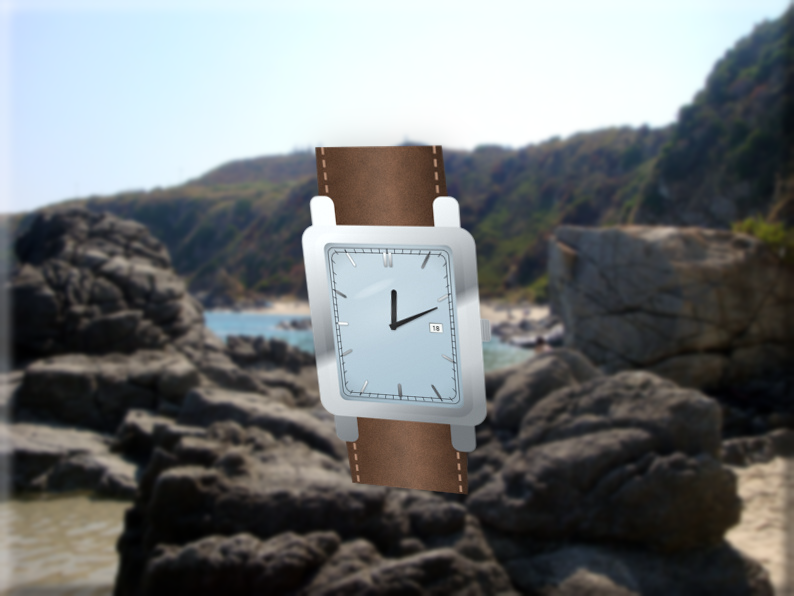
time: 12:11
